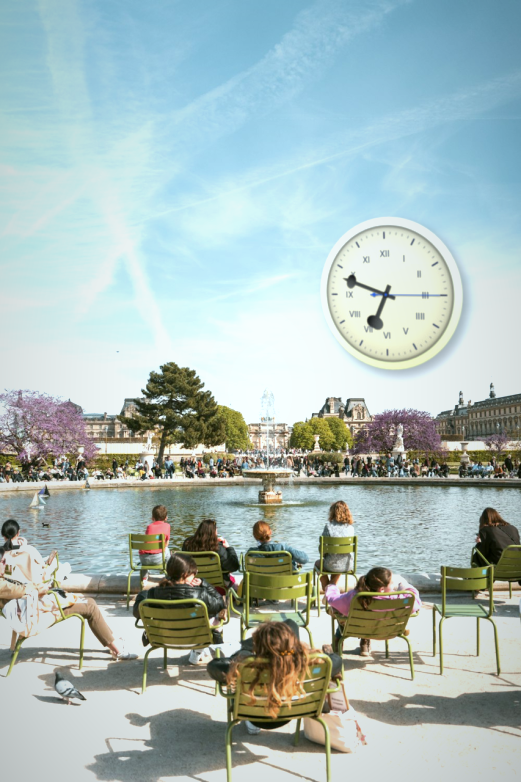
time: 6:48:15
